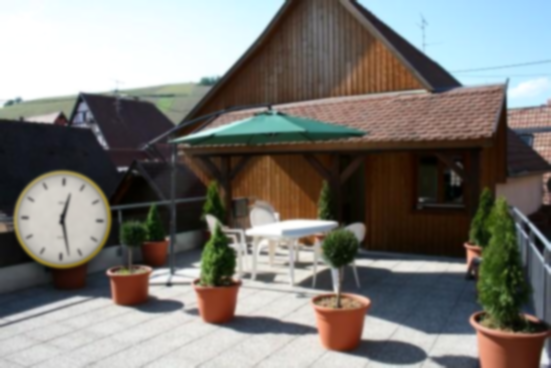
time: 12:28
